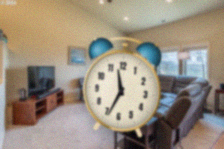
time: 11:34
